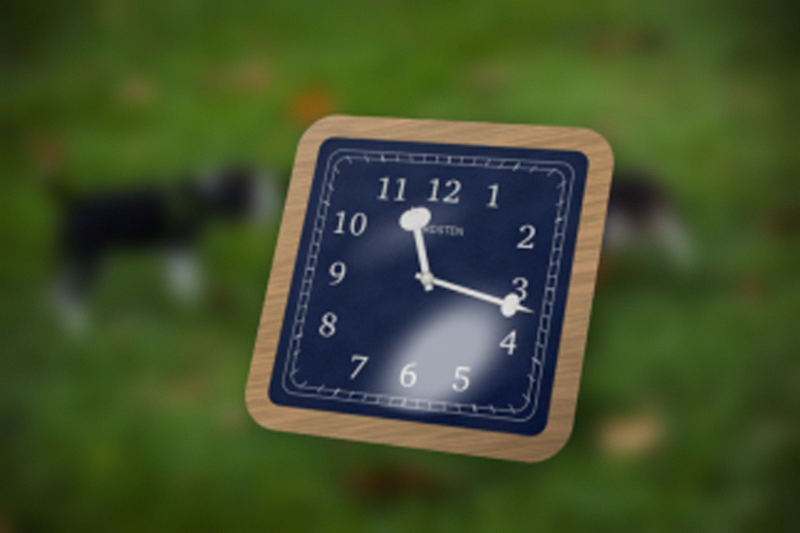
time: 11:17
